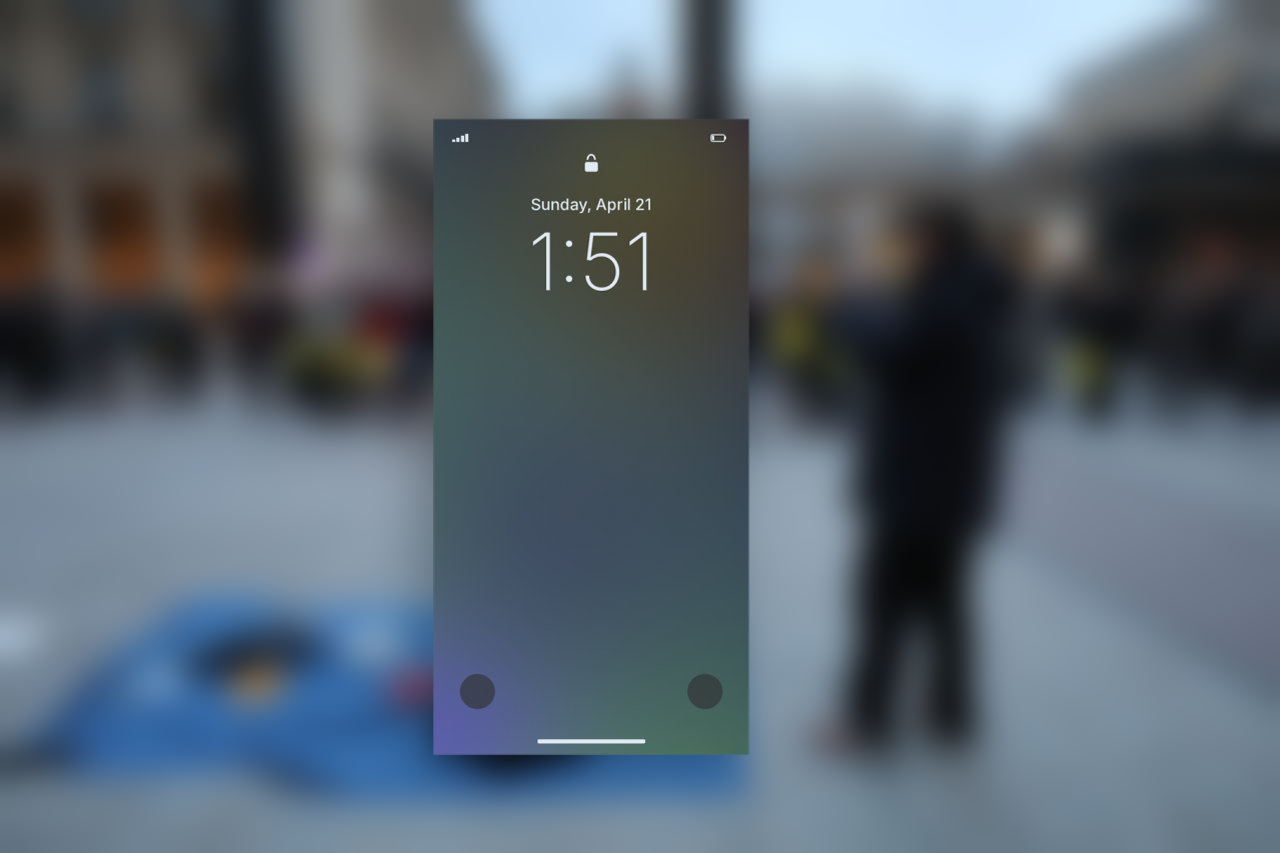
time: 1:51
